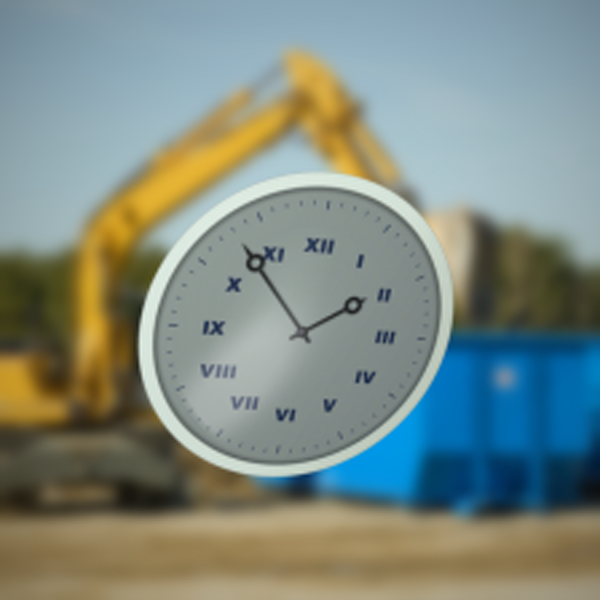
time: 1:53
